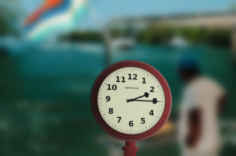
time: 2:15
